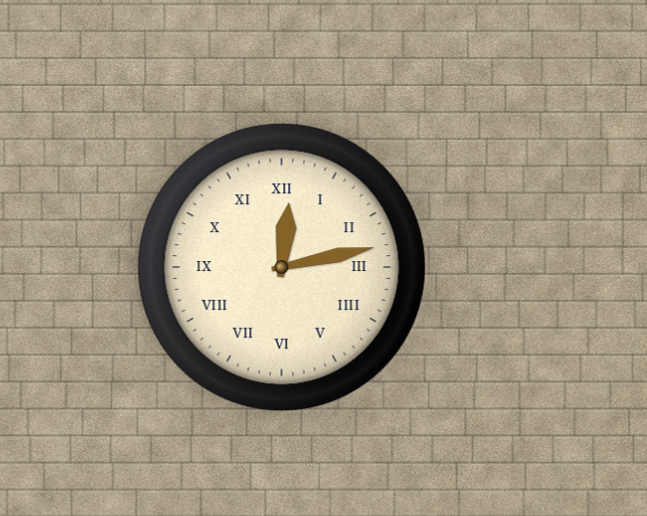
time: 12:13
